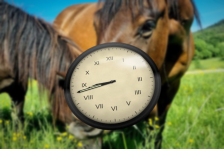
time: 8:43
